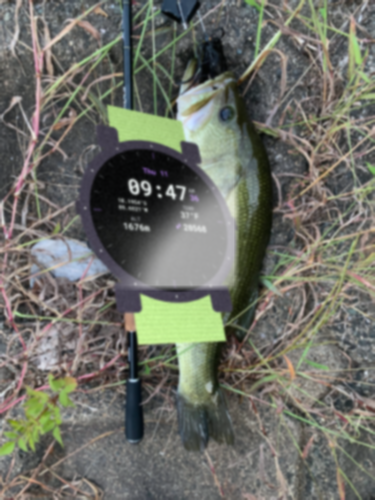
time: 9:47
